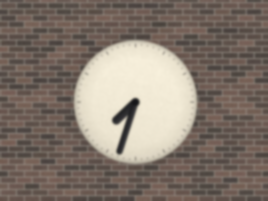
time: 7:33
